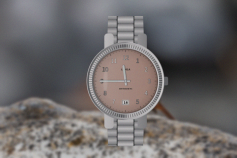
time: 11:45
